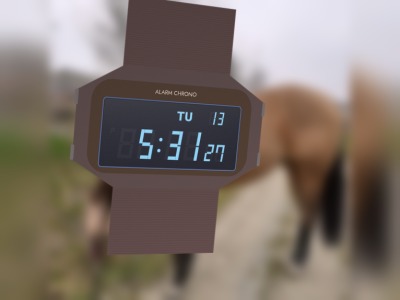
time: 5:31:27
